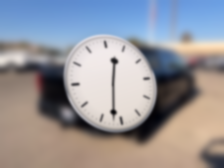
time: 12:32
